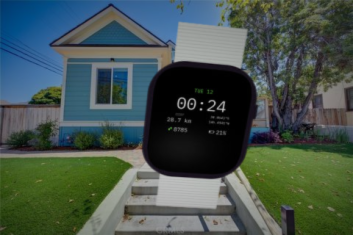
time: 0:24
